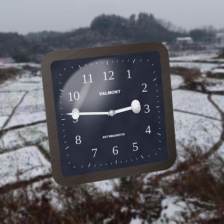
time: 2:46
